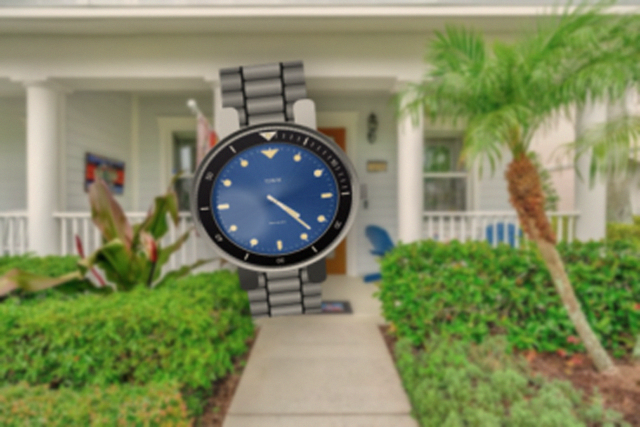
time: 4:23
